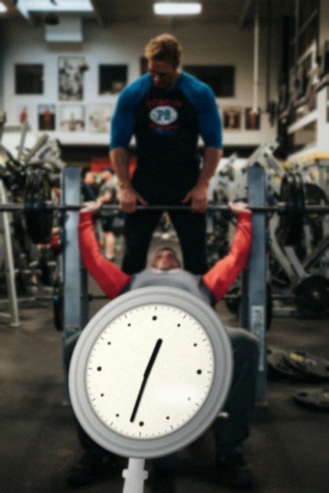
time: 12:32
